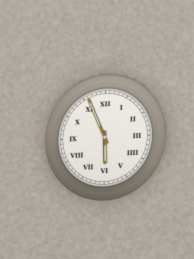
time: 5:56
